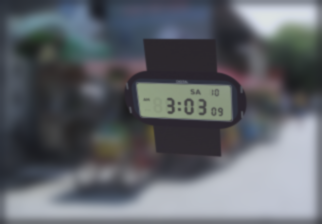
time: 3:03
